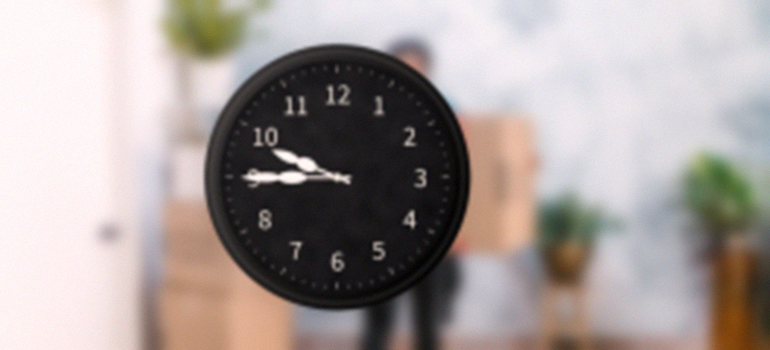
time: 9:45
